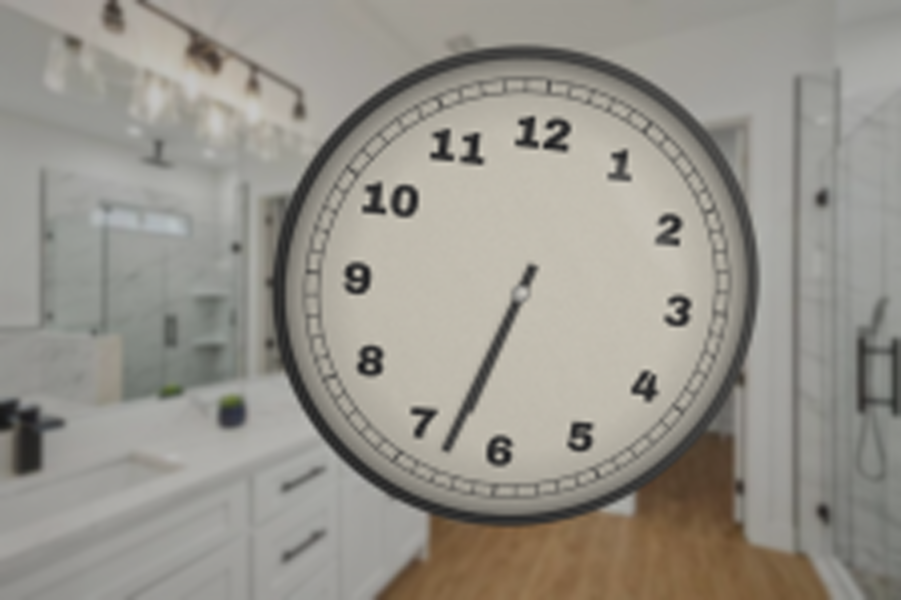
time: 6:33
